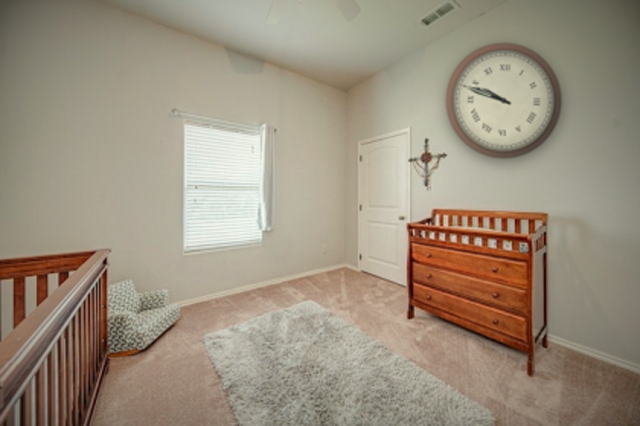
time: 9:48
